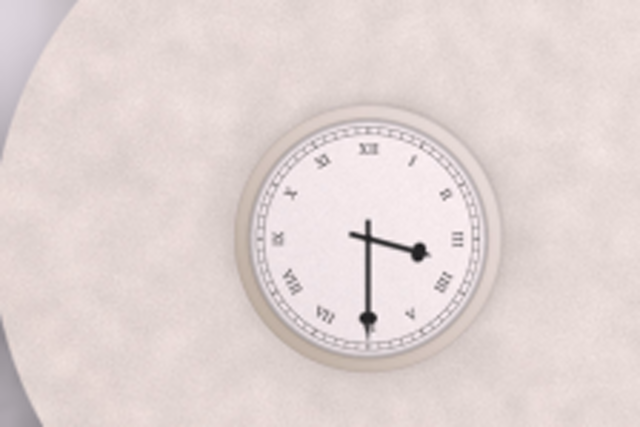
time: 3:30
